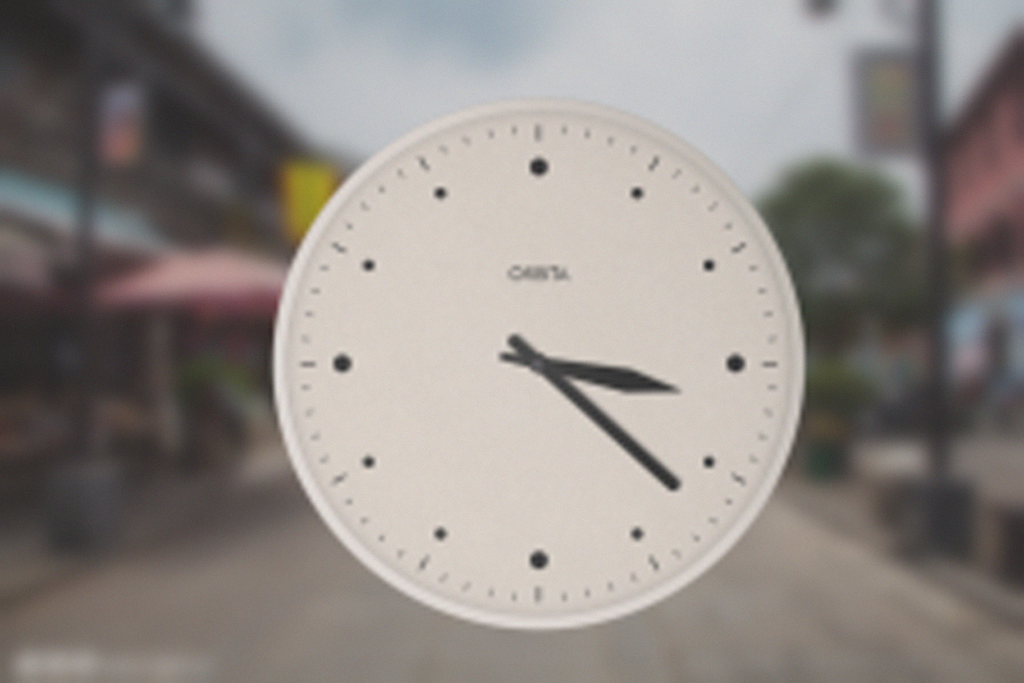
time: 3:22
